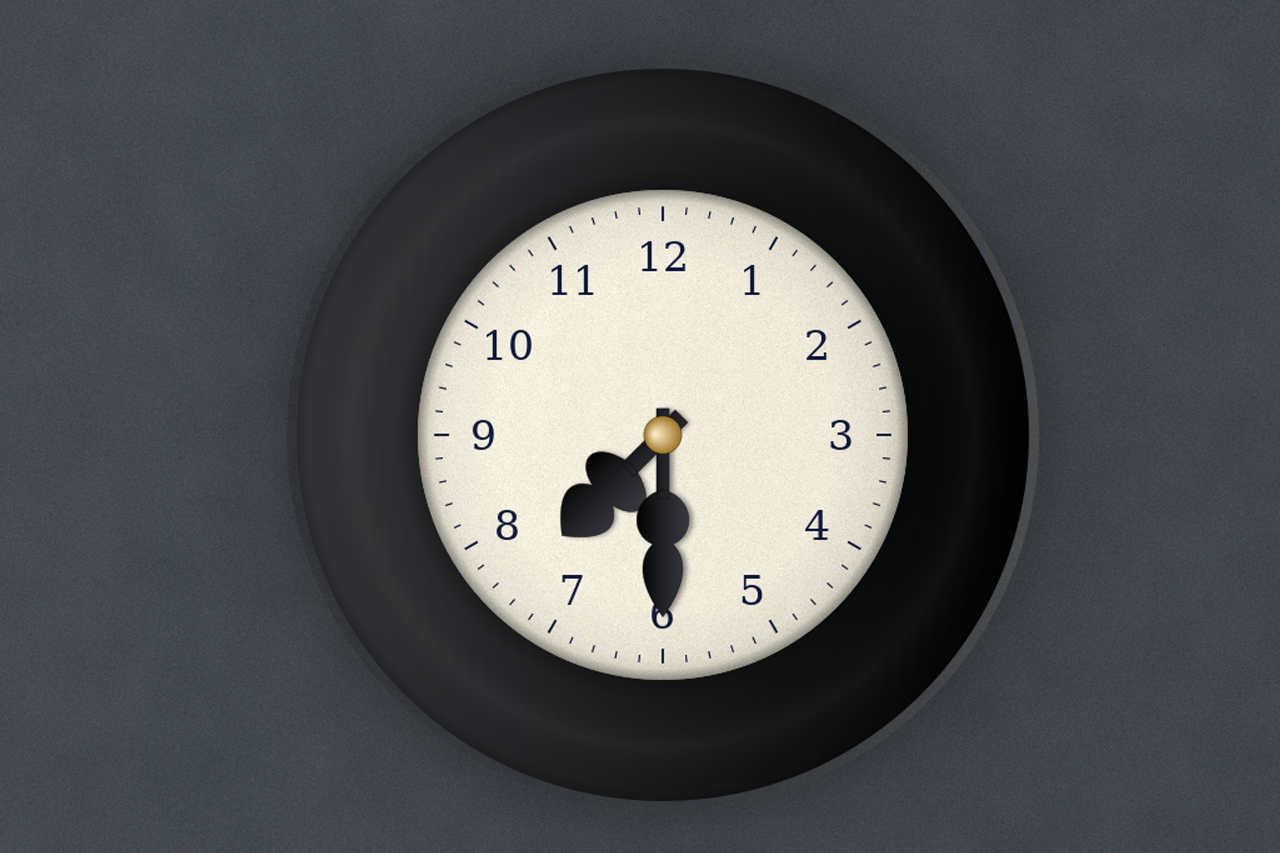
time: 7:30
